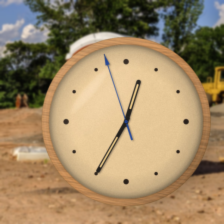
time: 12:34:57
